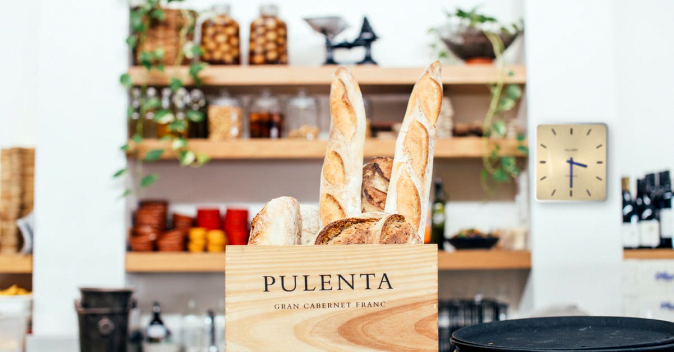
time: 3:30
